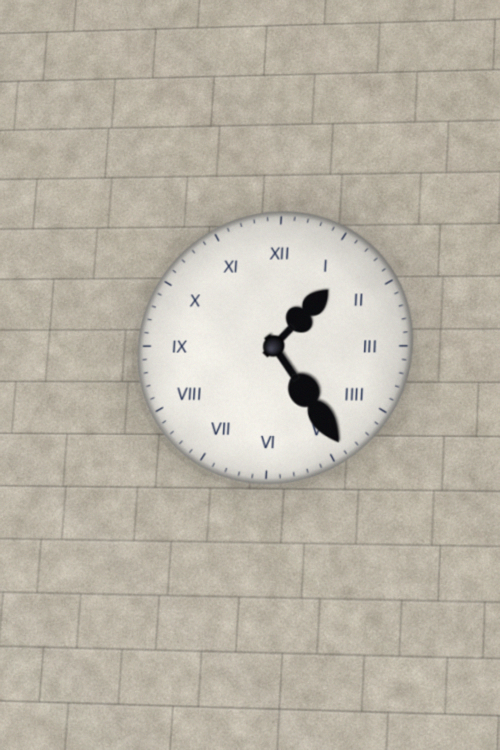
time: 1:24
